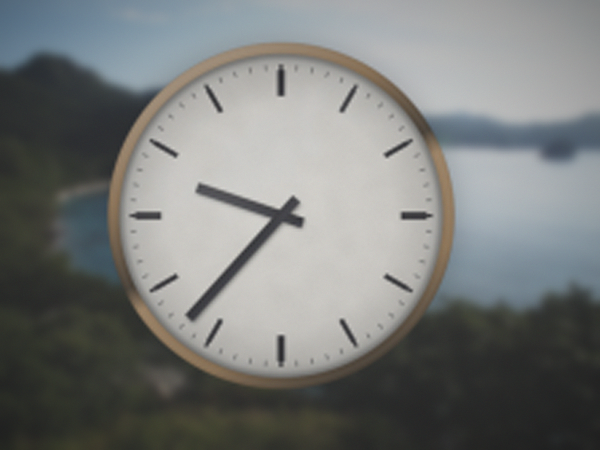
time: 9:37
